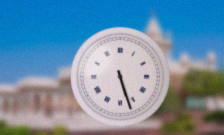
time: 5:27
